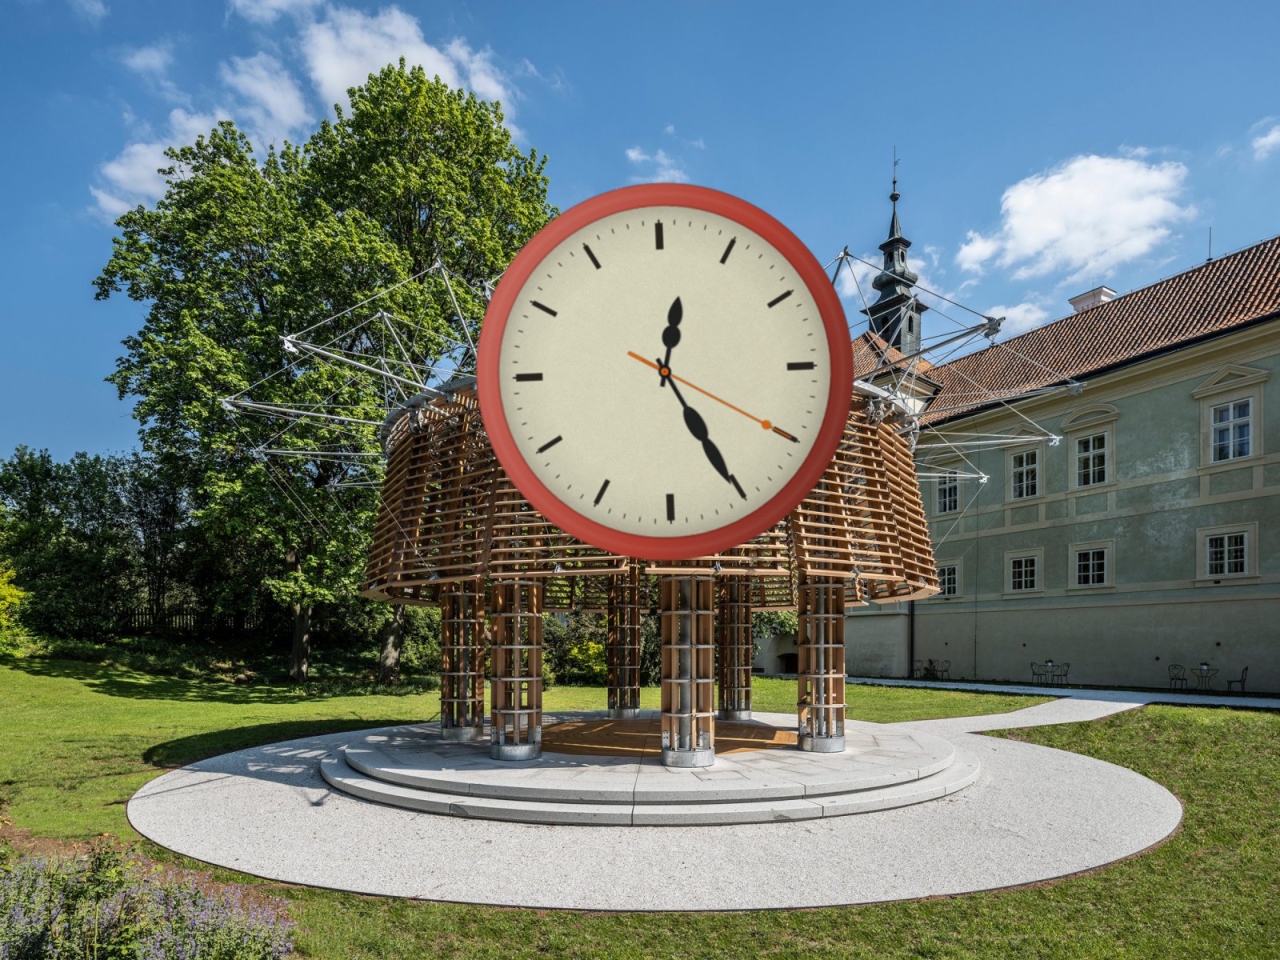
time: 12:25:20
